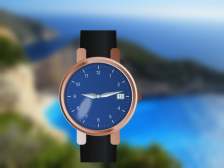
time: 9:13
